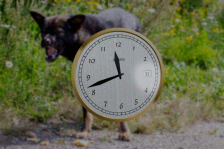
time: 11:42
